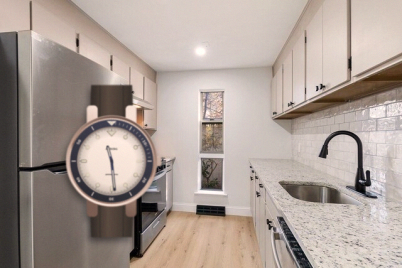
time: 11:29
